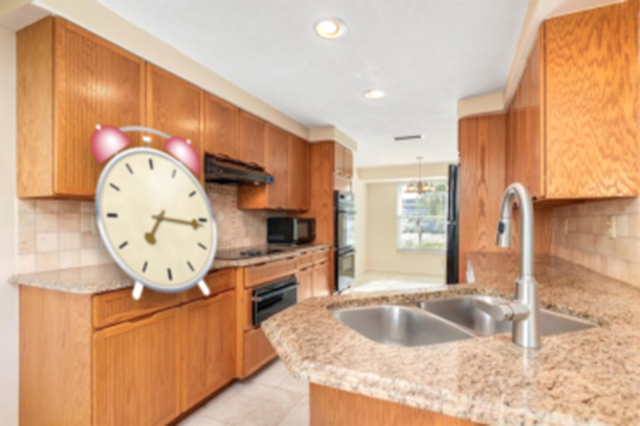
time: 7:16
